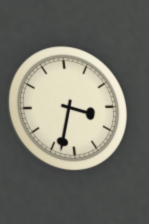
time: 3:33
